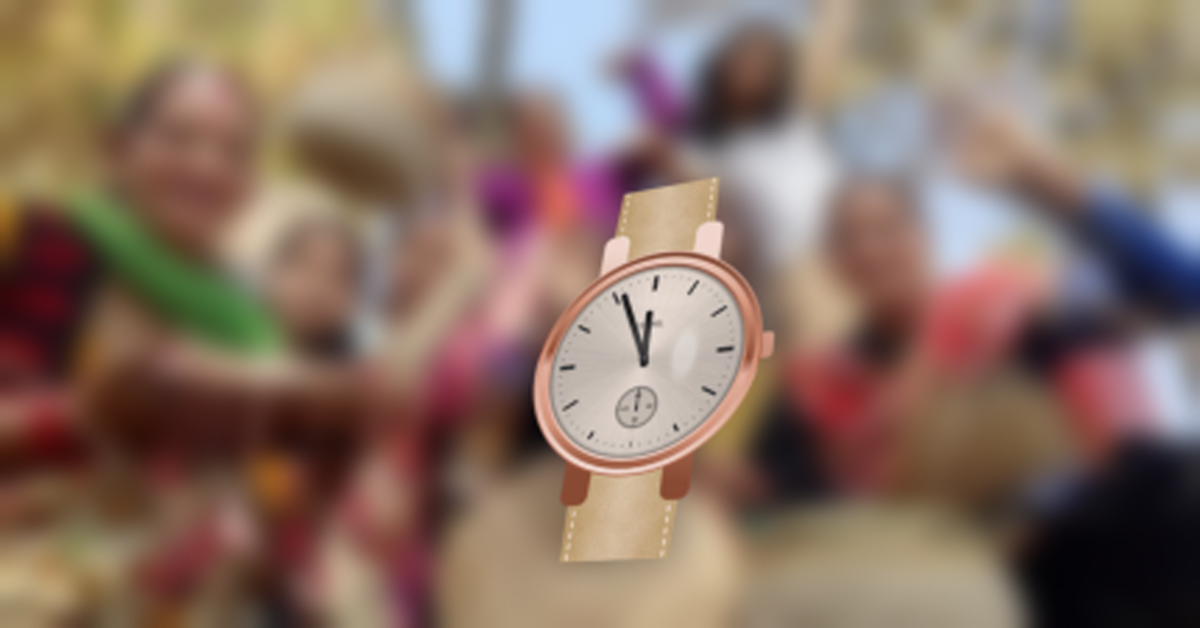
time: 11:56
